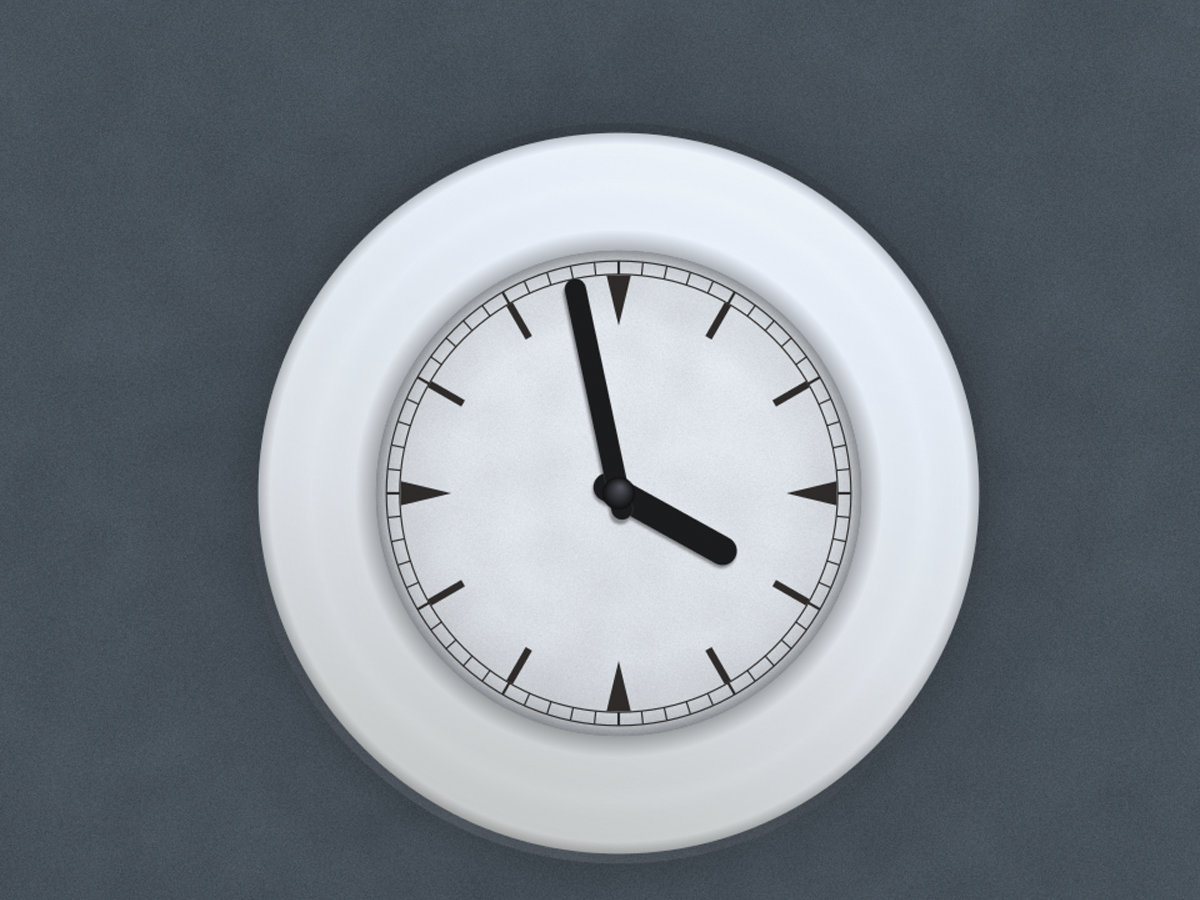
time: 3:58
